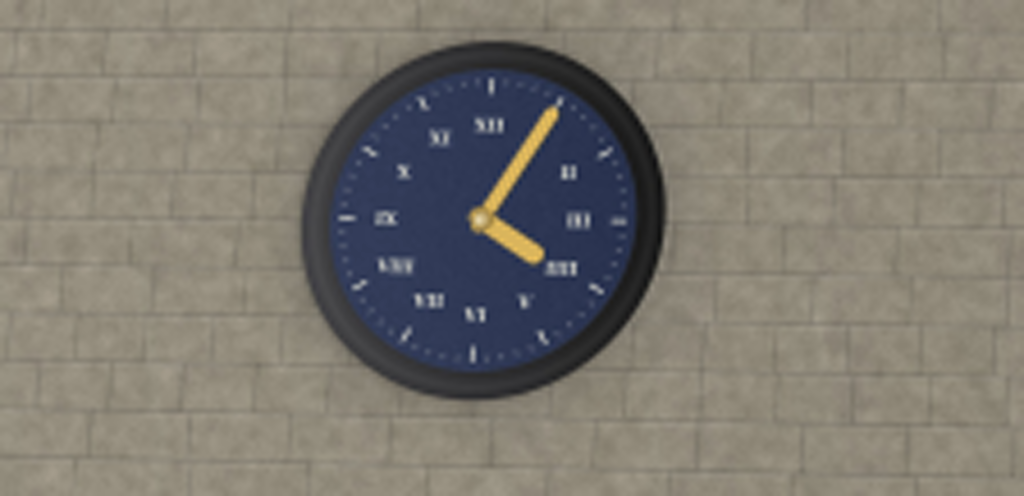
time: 4:05
